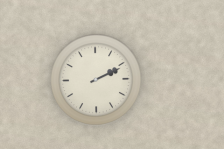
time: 2:11
